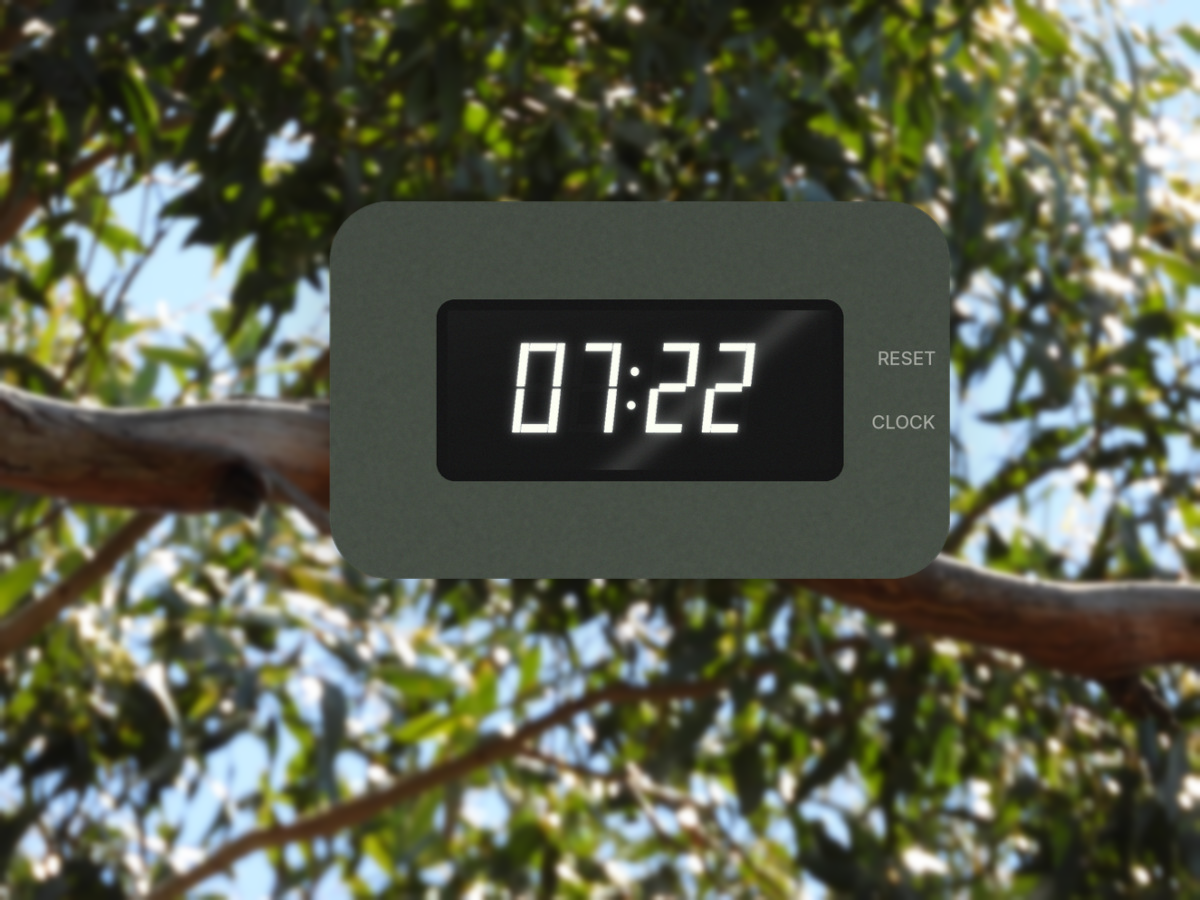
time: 7:22
